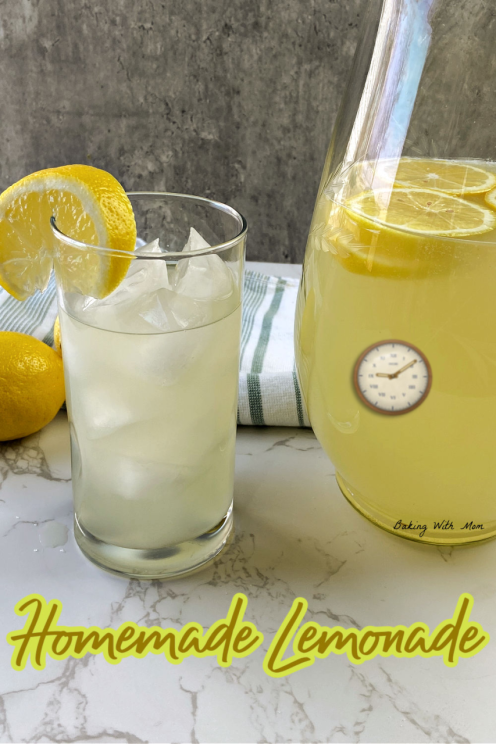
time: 9:09
